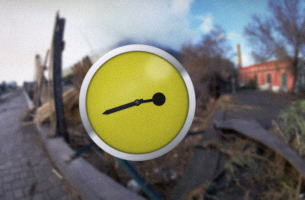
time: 2:42
